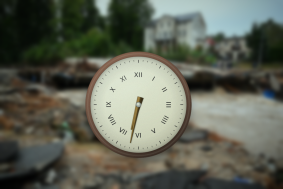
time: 6:32
